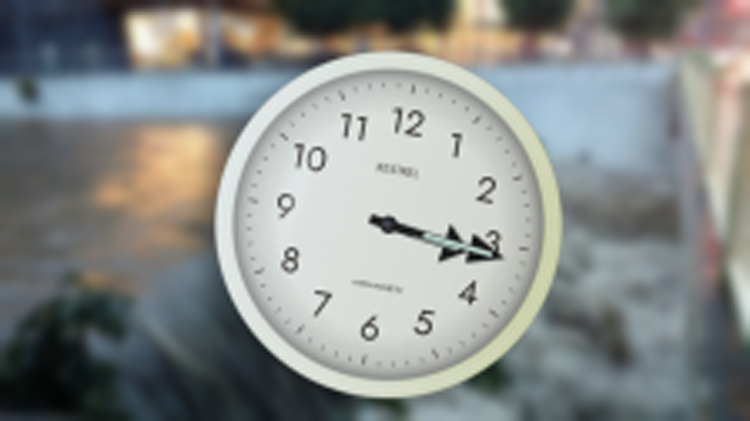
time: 3:16
